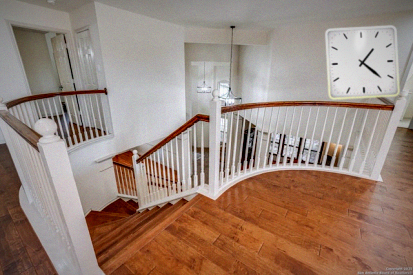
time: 1:22
